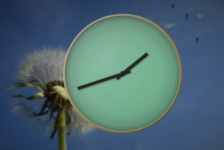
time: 1:42
